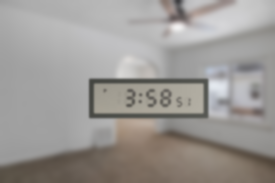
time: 3:58
